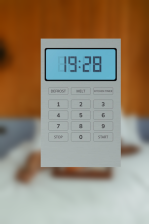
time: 19:28
